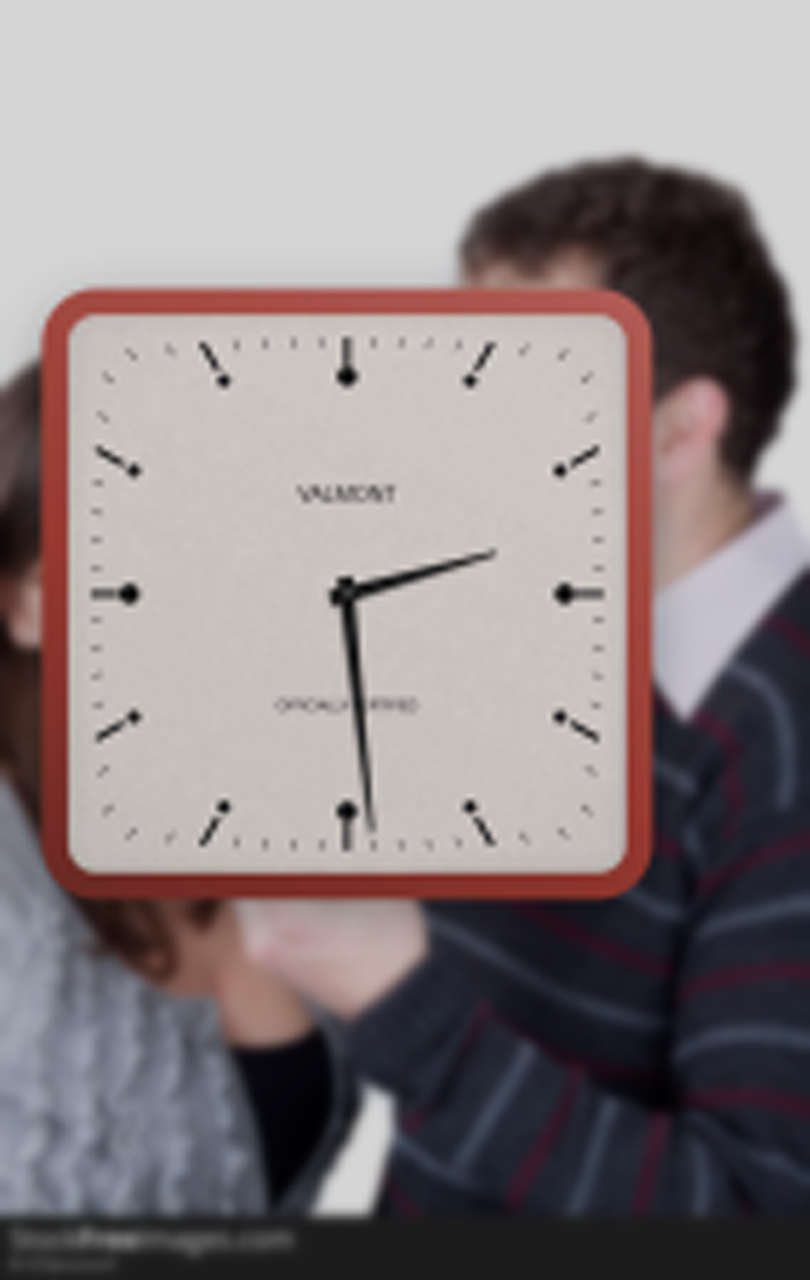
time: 2:29
